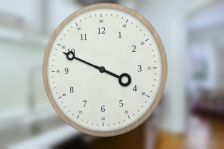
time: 3:49
